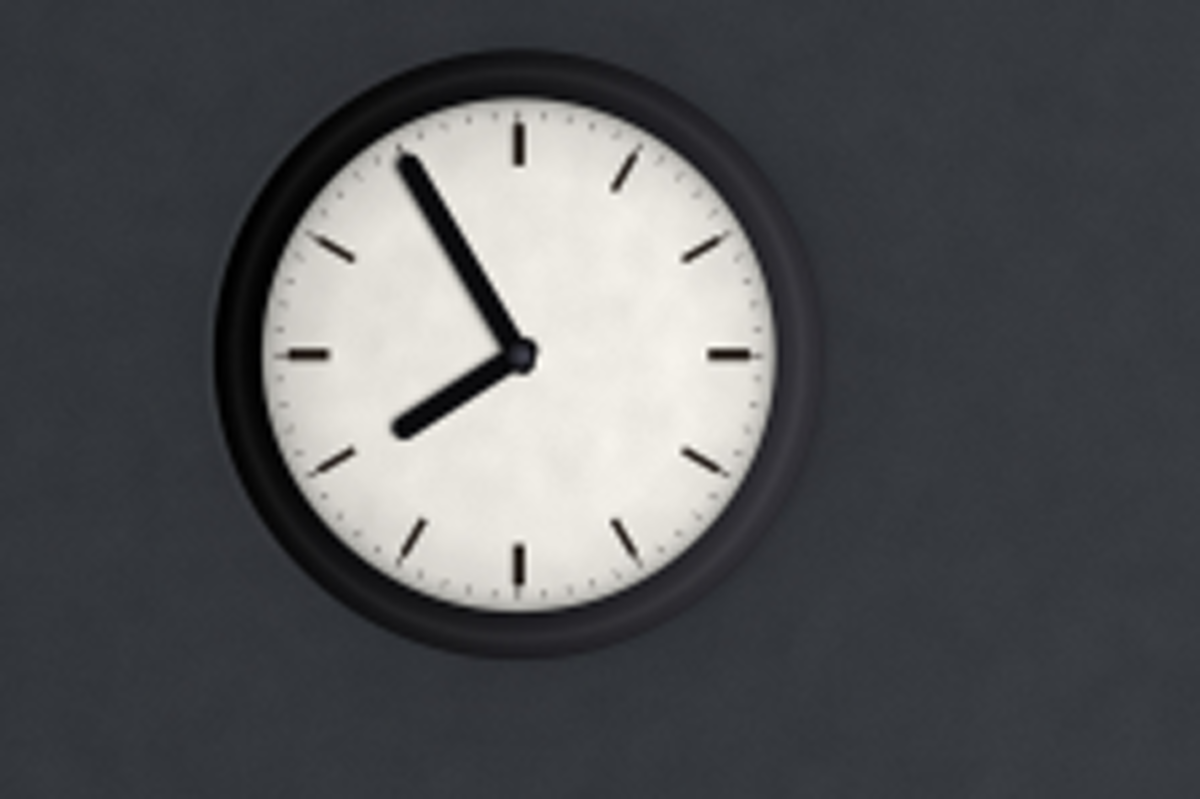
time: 7:55
